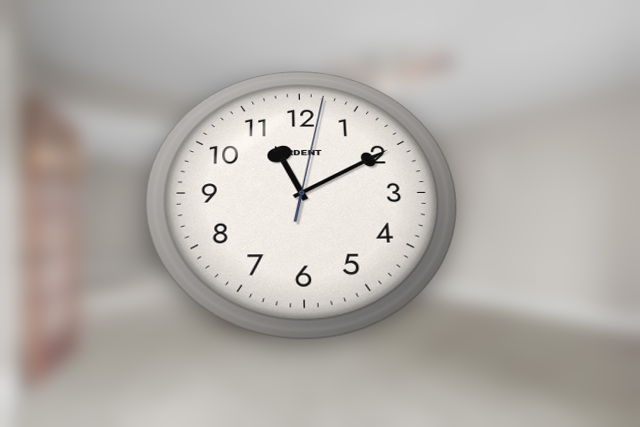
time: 11:10:02
